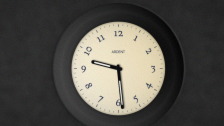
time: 9:29
